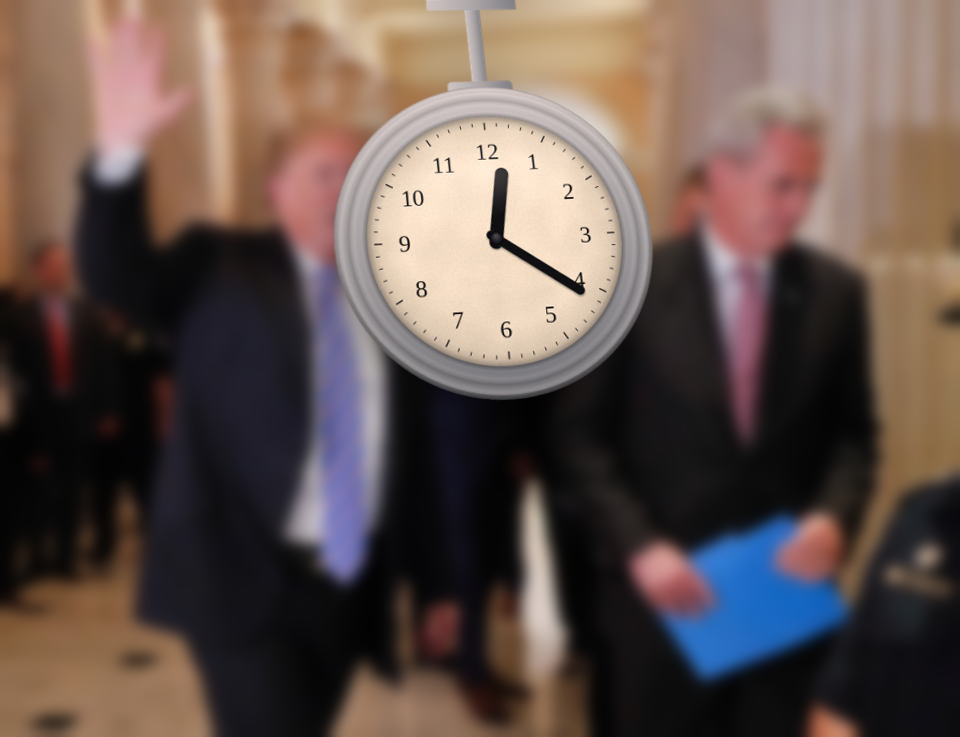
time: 12:21
